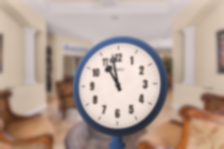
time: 10:58
